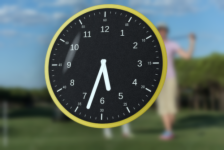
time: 5:33
